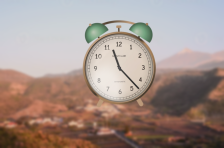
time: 11:23
